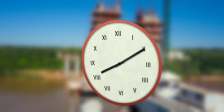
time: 8:10
